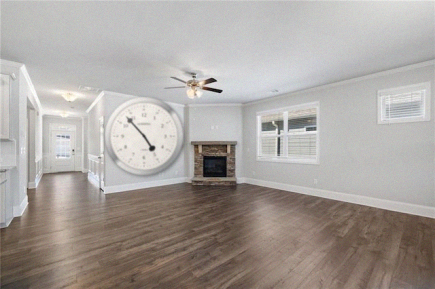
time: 4:53
